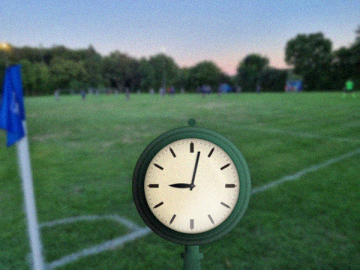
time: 9:02
